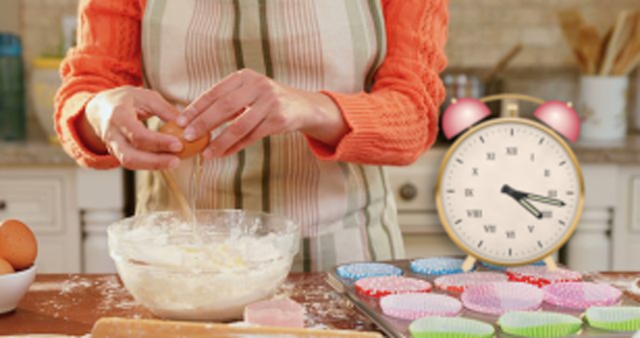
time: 4:17
